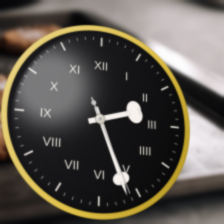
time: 2:26:26
